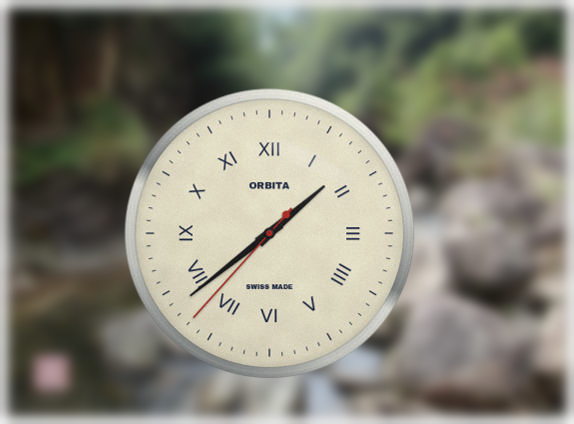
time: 1:38:37
